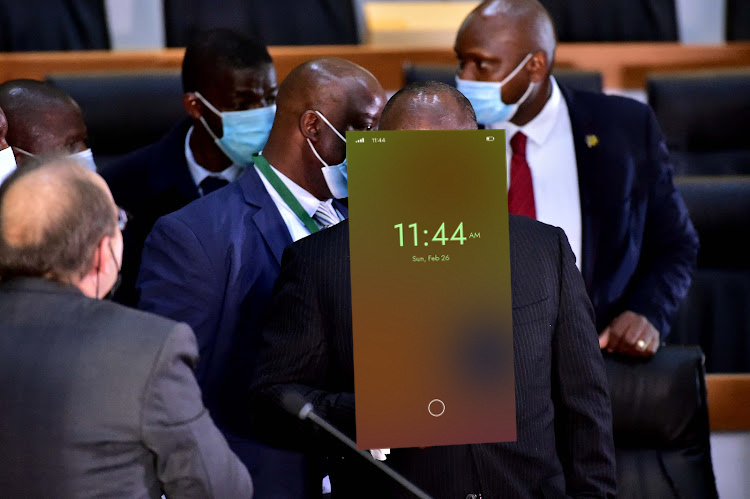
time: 11:44
